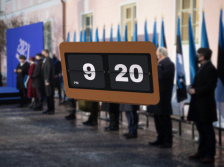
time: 9:20
